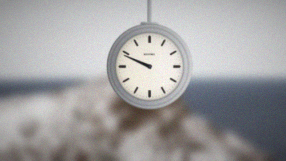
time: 9:49
